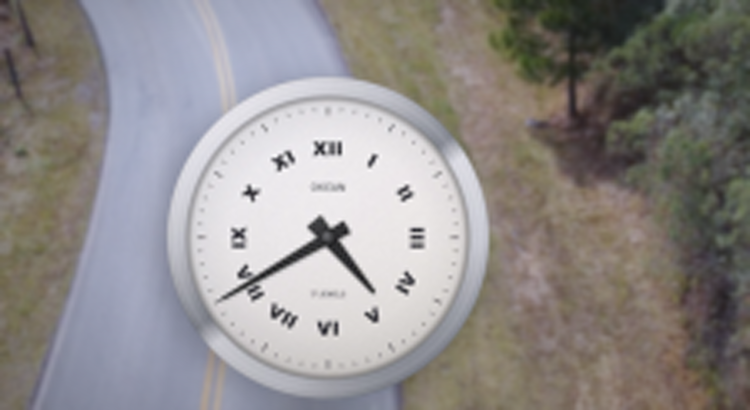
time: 4:40
